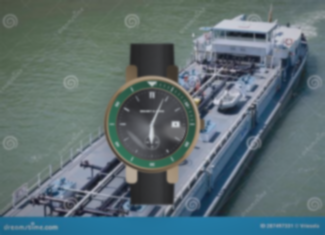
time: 6:04
